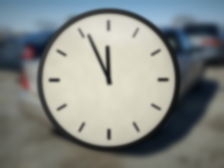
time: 11:56
